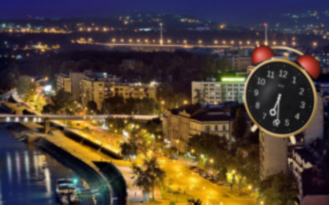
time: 6:29
